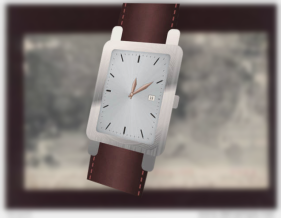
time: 12:09
